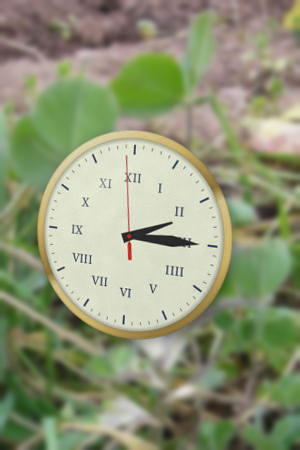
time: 2:14:59
